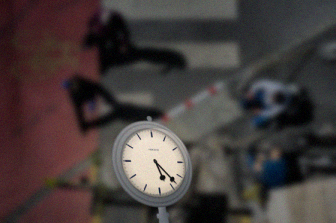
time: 5:23
